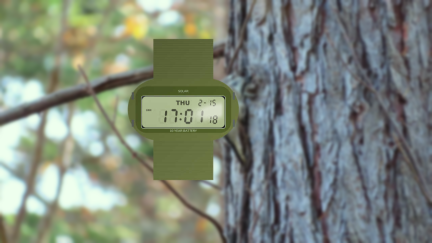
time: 17:01:18
